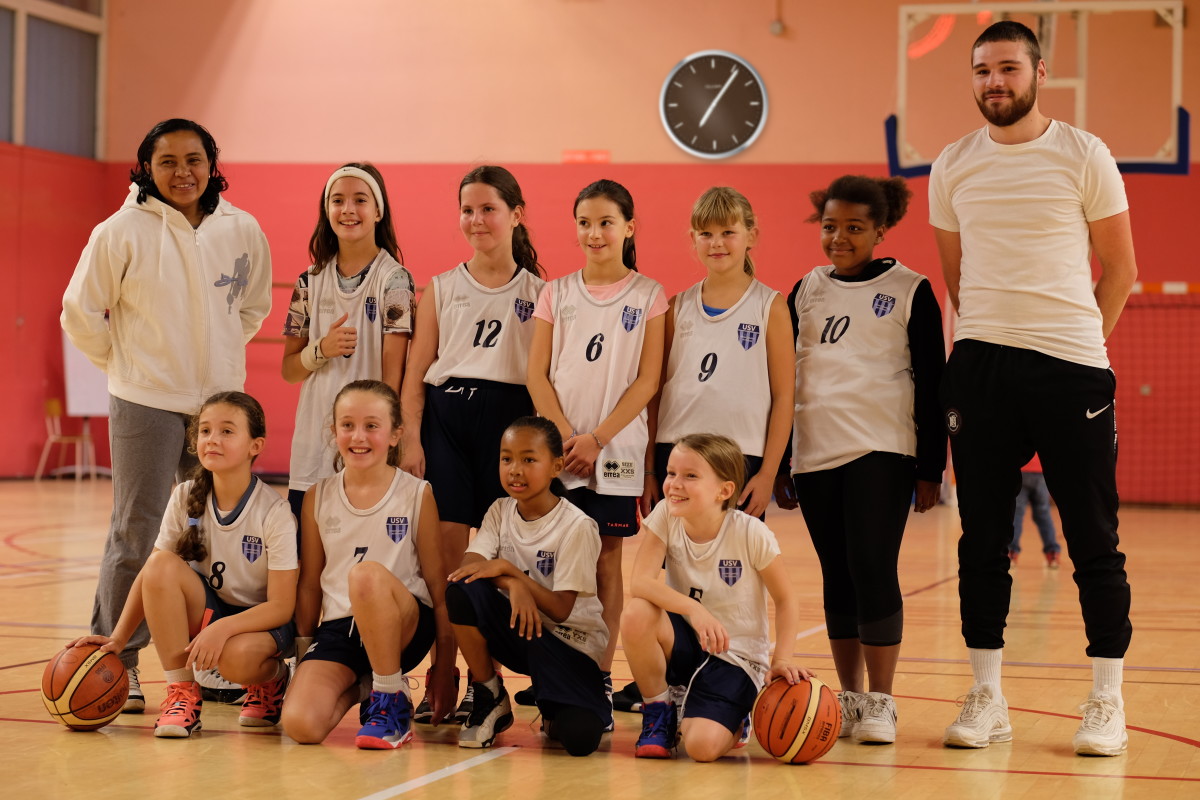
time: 7:06
